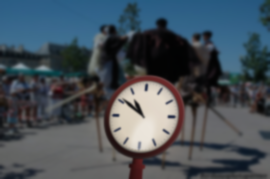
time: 10:51
